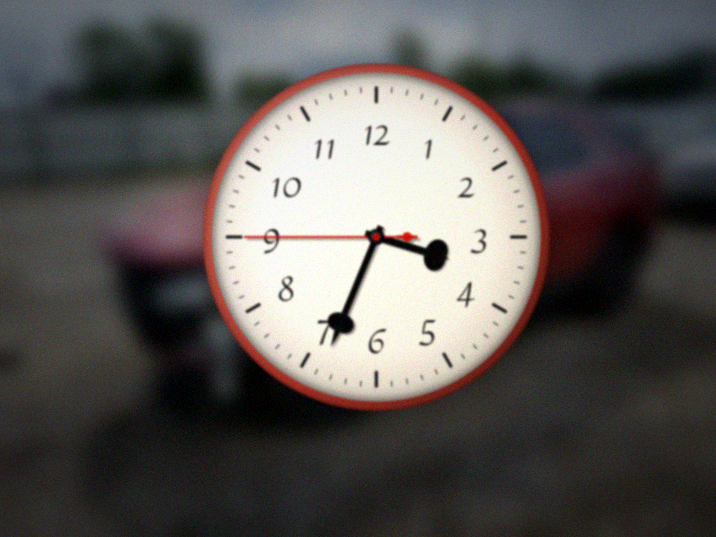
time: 3:33:45
